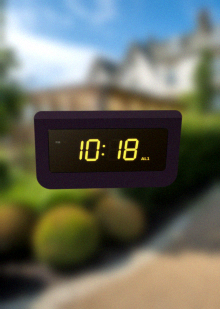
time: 10:18
